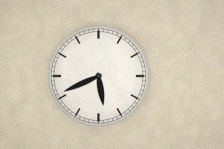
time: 5:41
